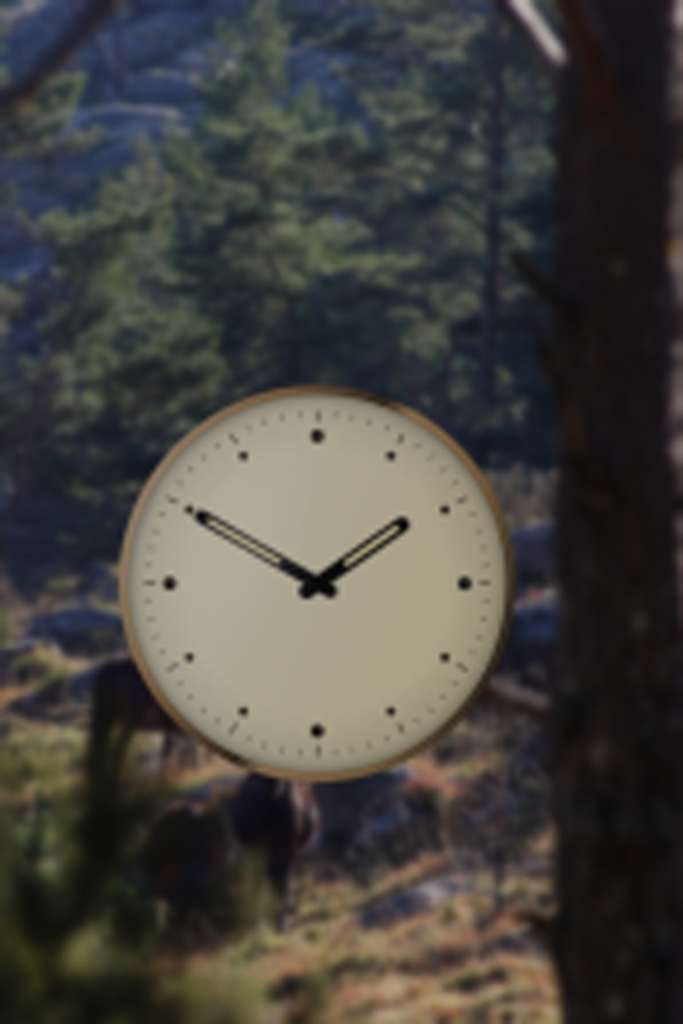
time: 1:50
